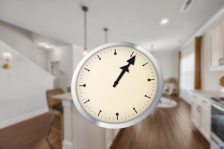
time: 1:06
